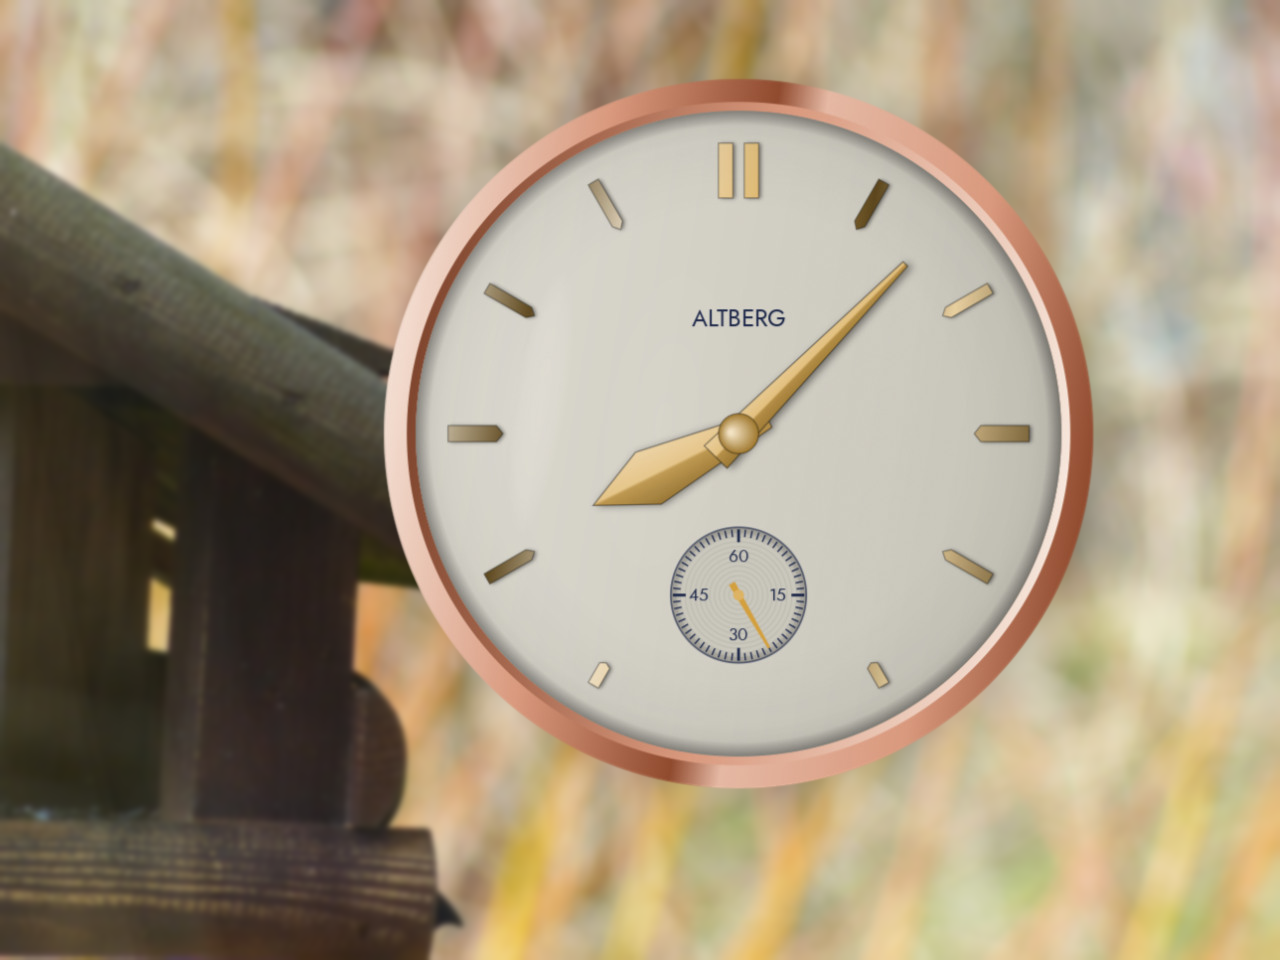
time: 8:07:25
